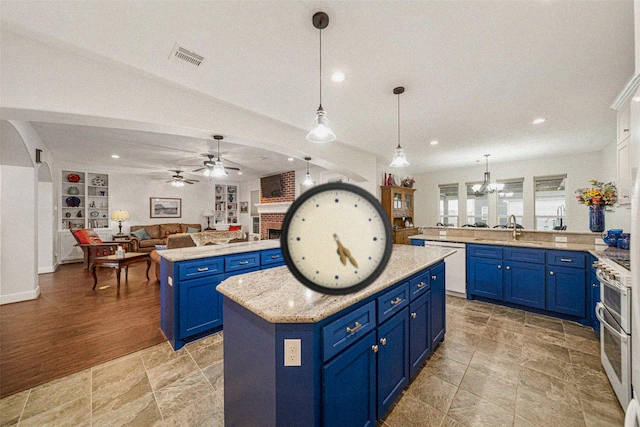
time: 5:24
